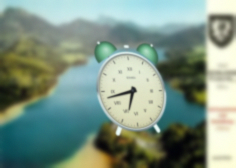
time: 6:43
